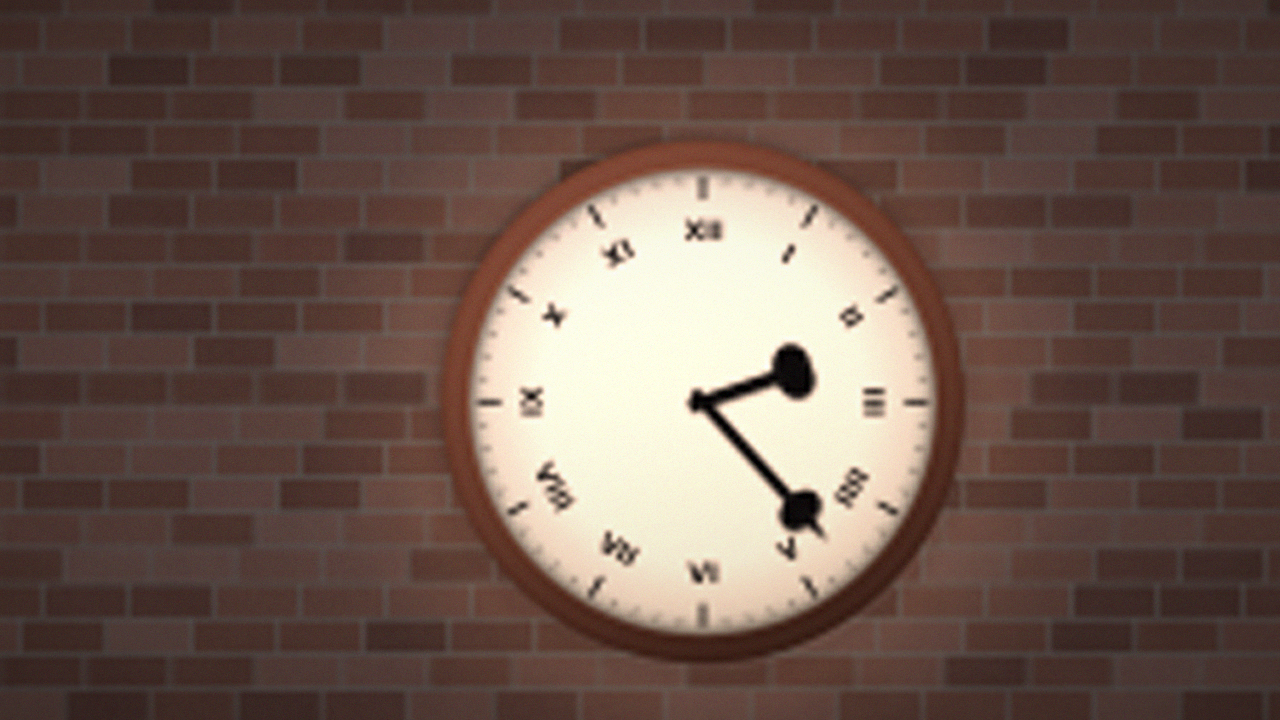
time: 2:23
